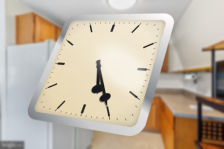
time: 5:25
